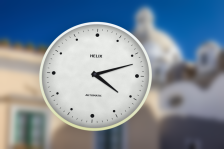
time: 4:12
